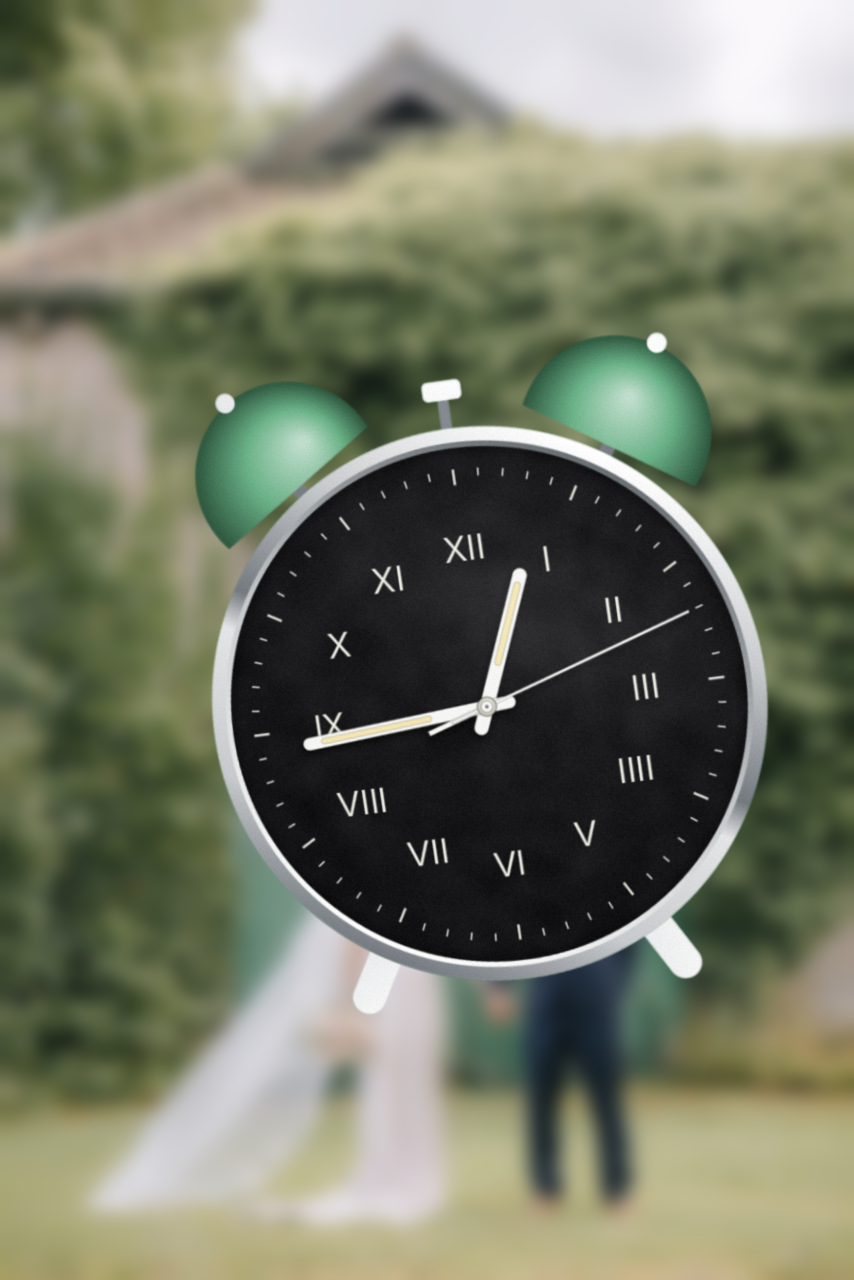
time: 12:44:12
